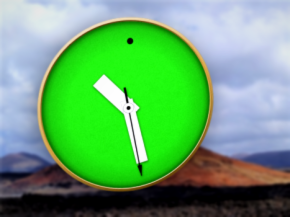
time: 10:27:28
